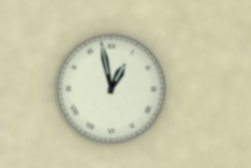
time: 12:58
